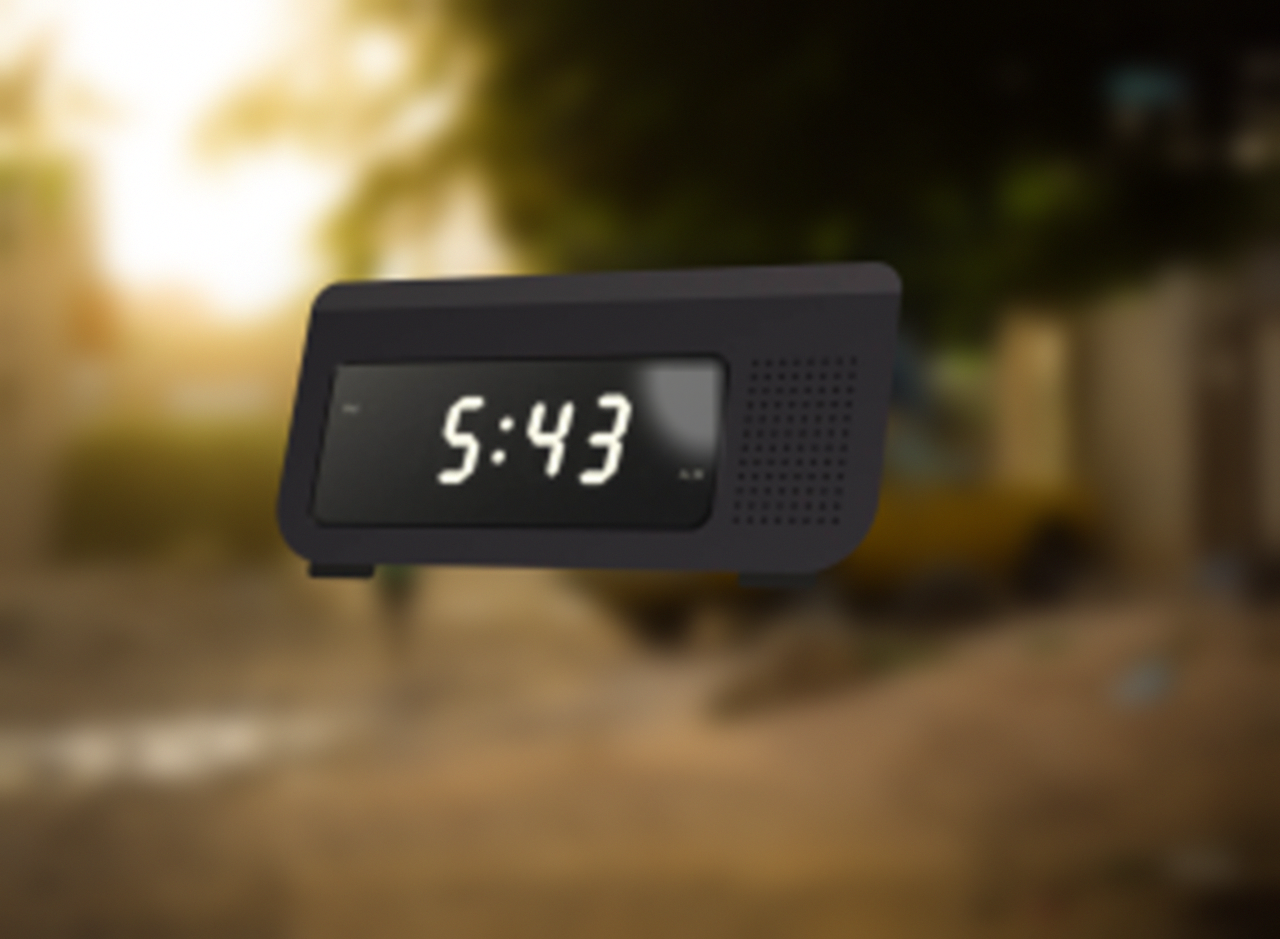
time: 5:43
